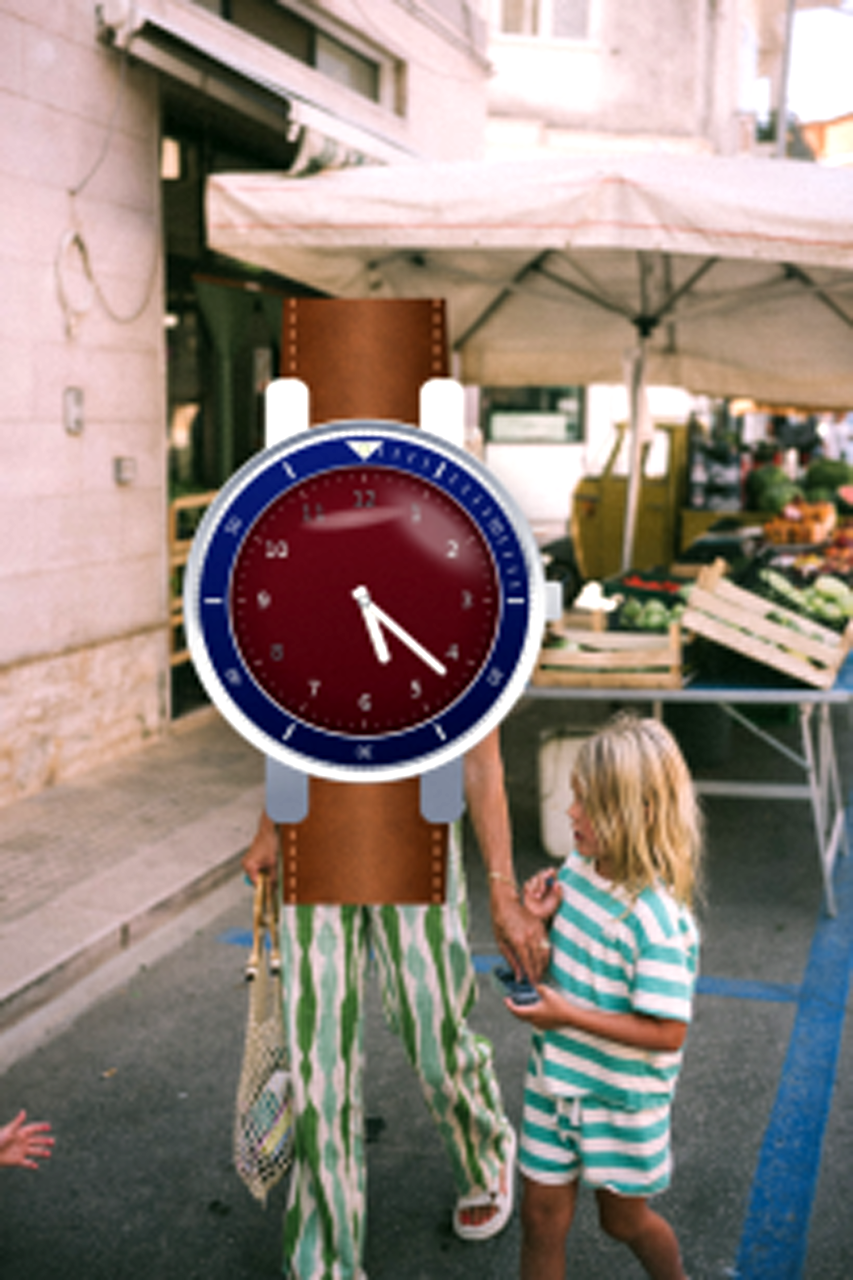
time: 5:22
